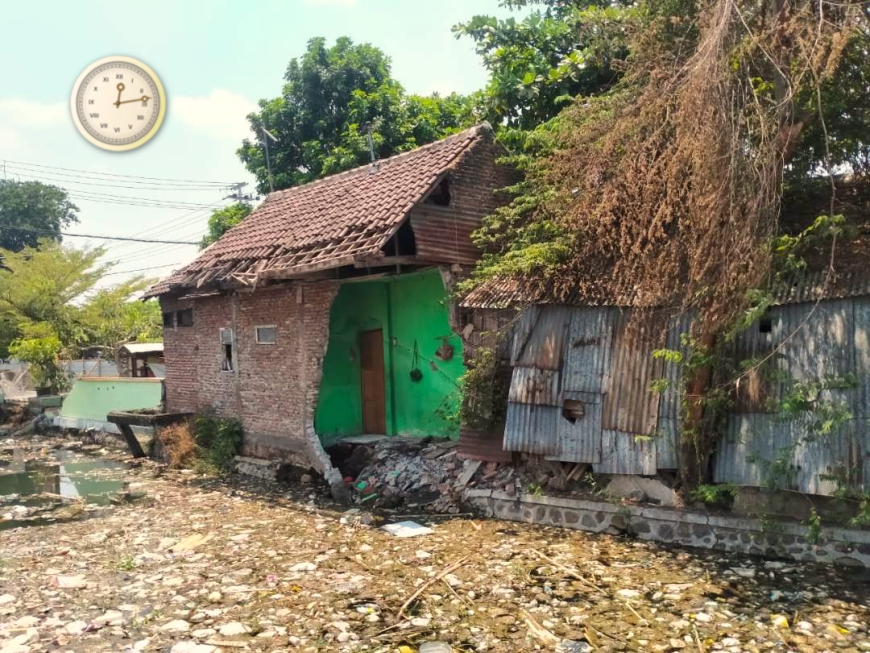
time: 12:13
